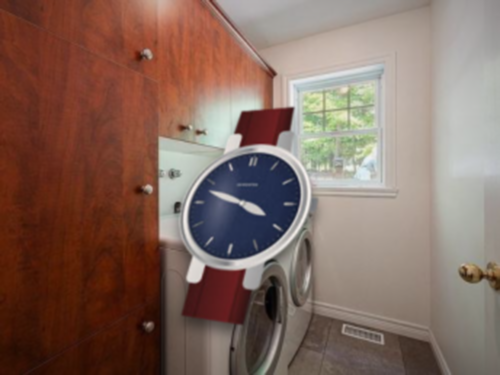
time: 3:48
